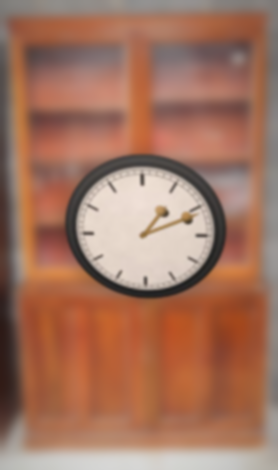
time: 1:11
